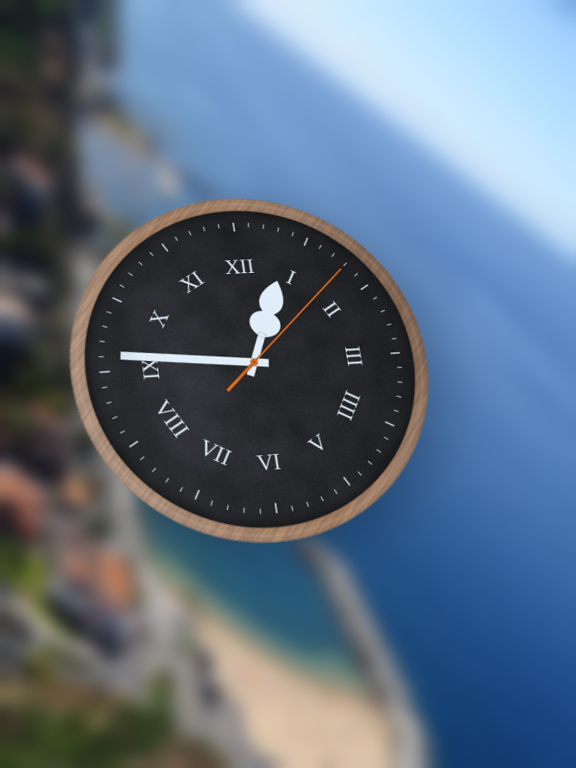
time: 12:46:08
